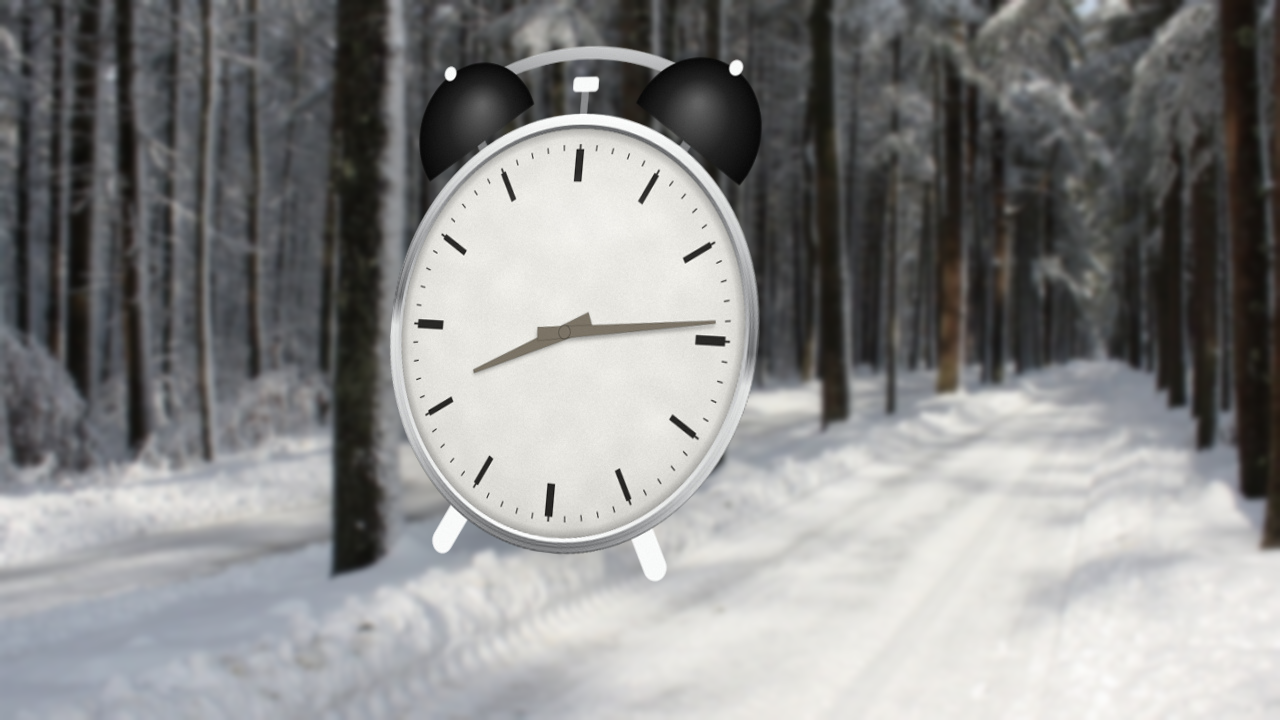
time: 8:14
